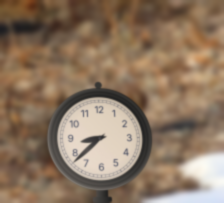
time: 8:38
